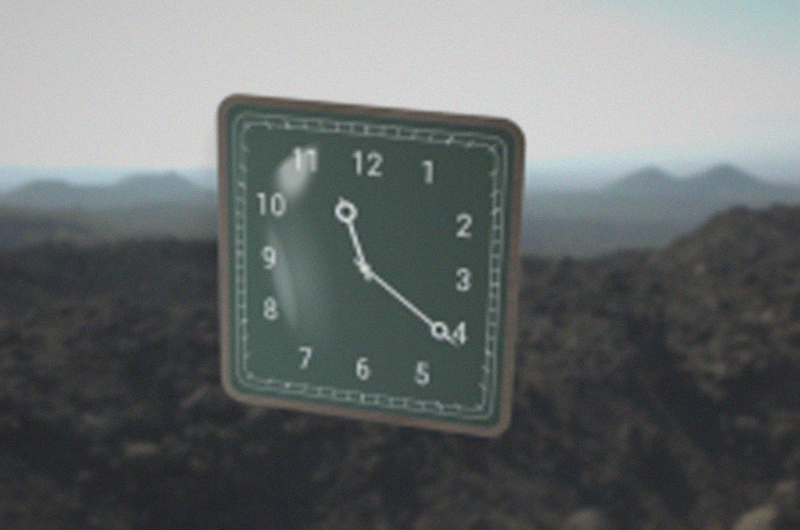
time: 11:21
